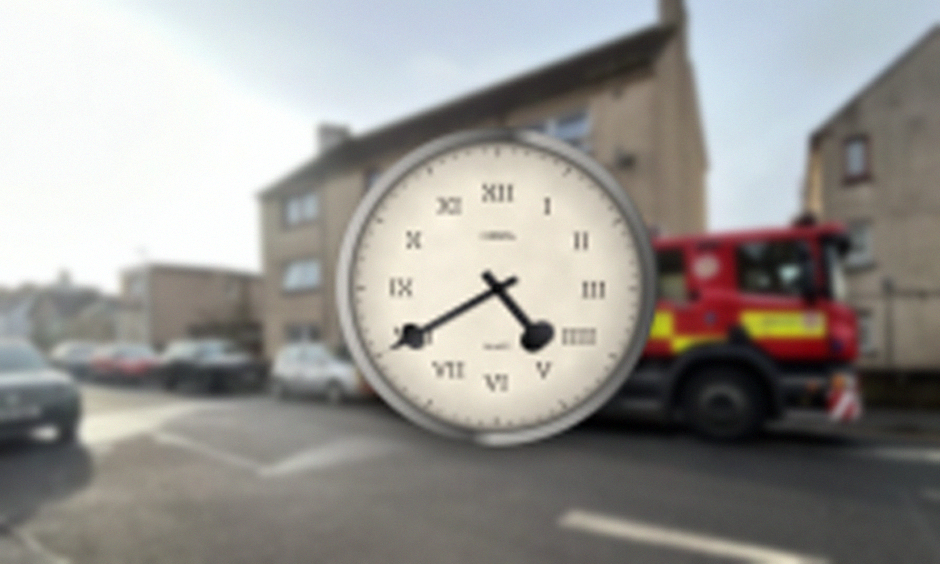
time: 4:40
